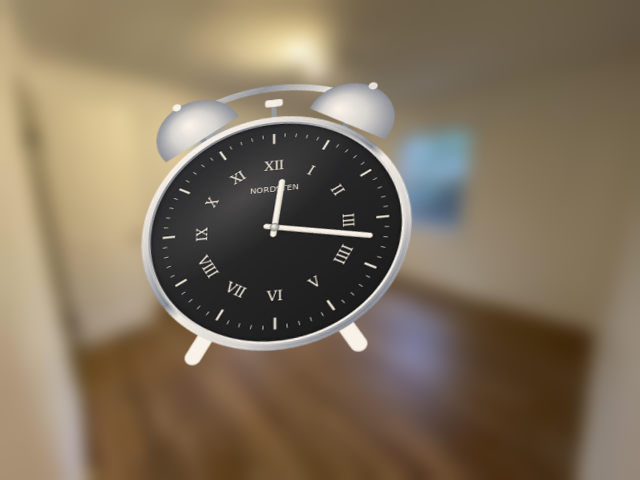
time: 12:17
